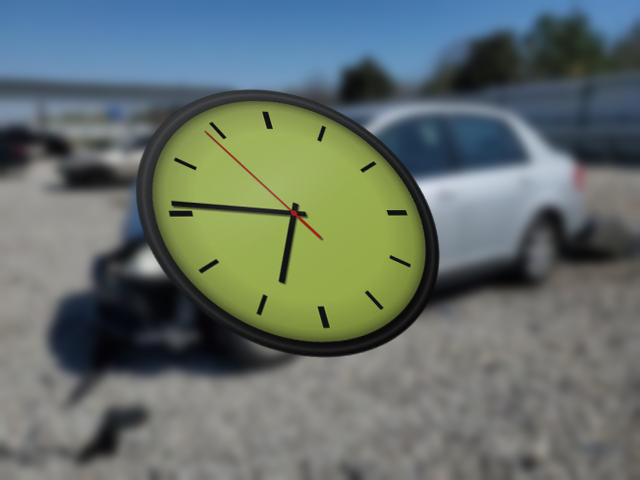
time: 6:45:54
